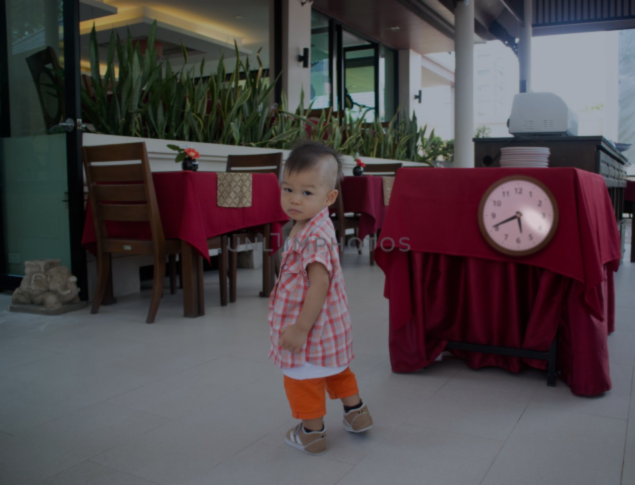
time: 5:41
